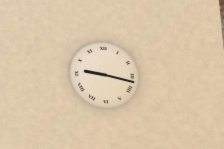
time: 9:17
